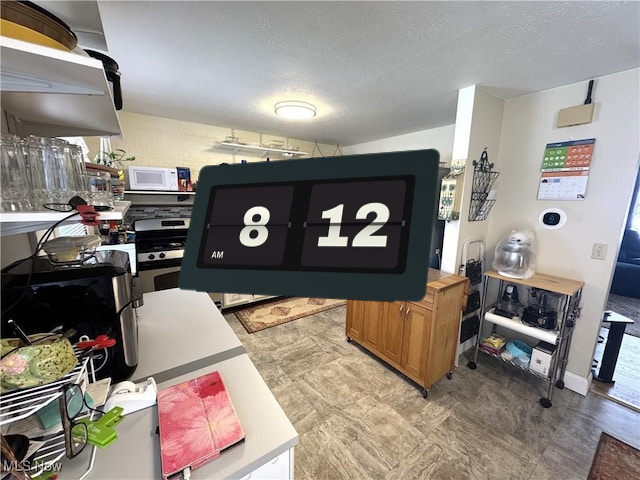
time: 8:12
